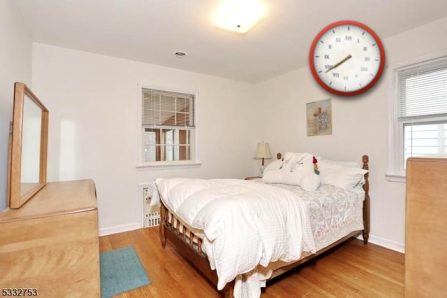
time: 7:39
